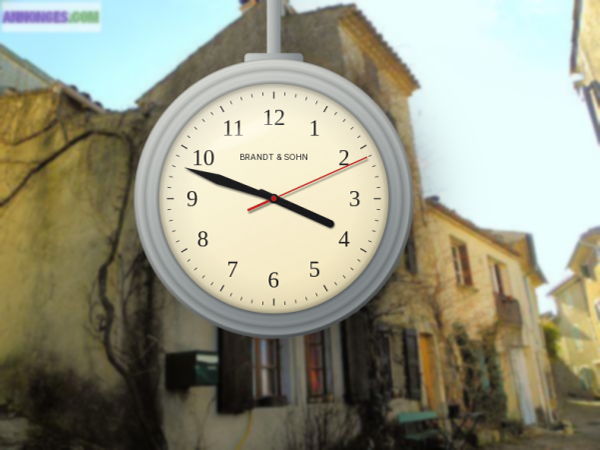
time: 3:48:11
